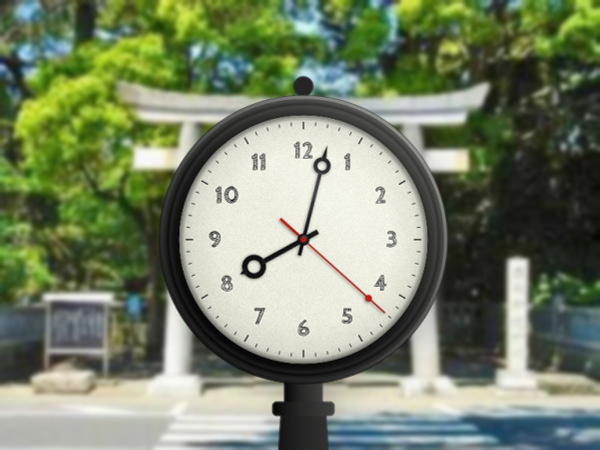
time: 8:02:22
